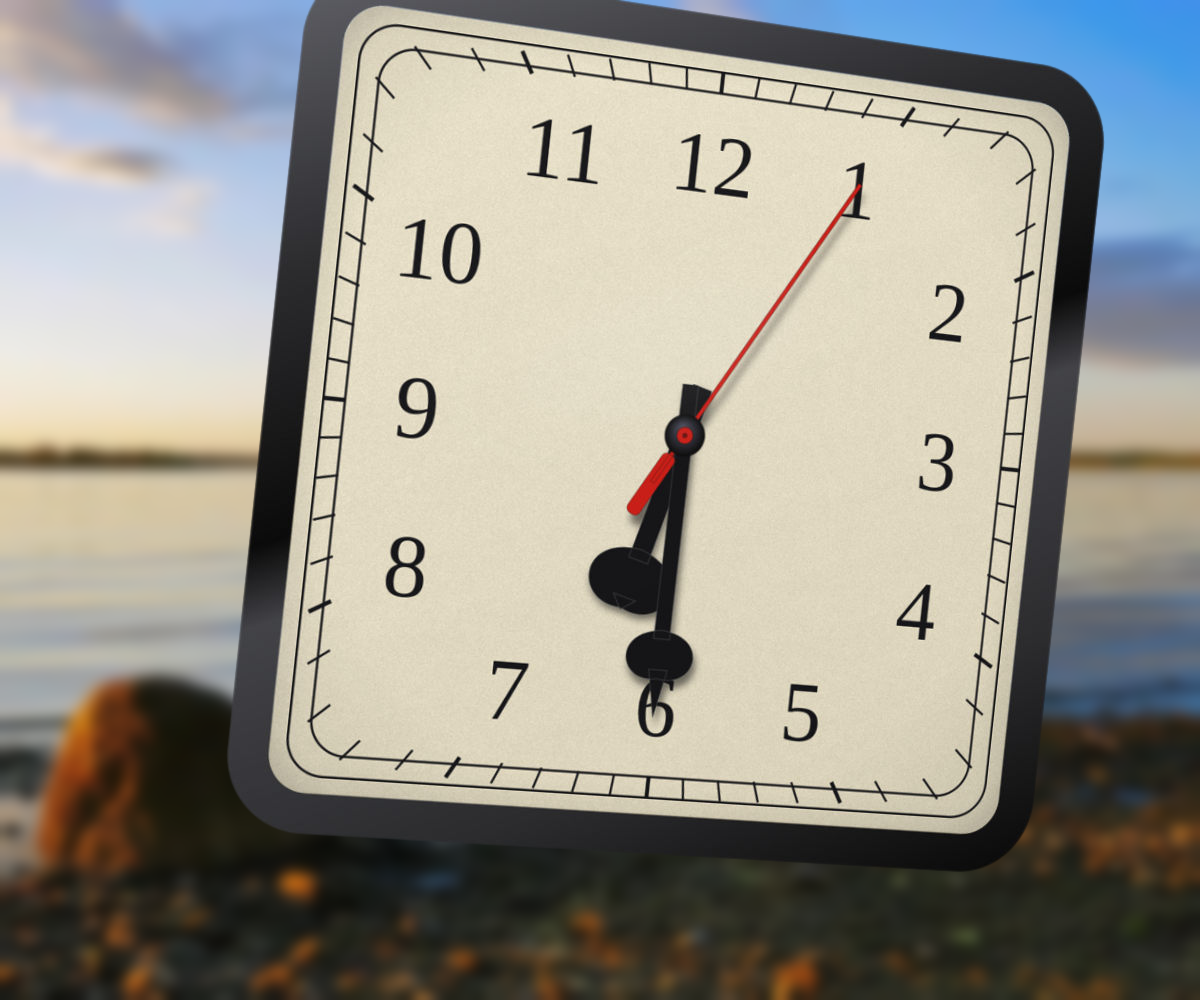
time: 6:30:05
